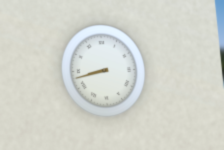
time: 8:43
